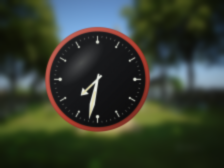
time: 7:32
